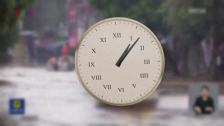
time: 1:07
